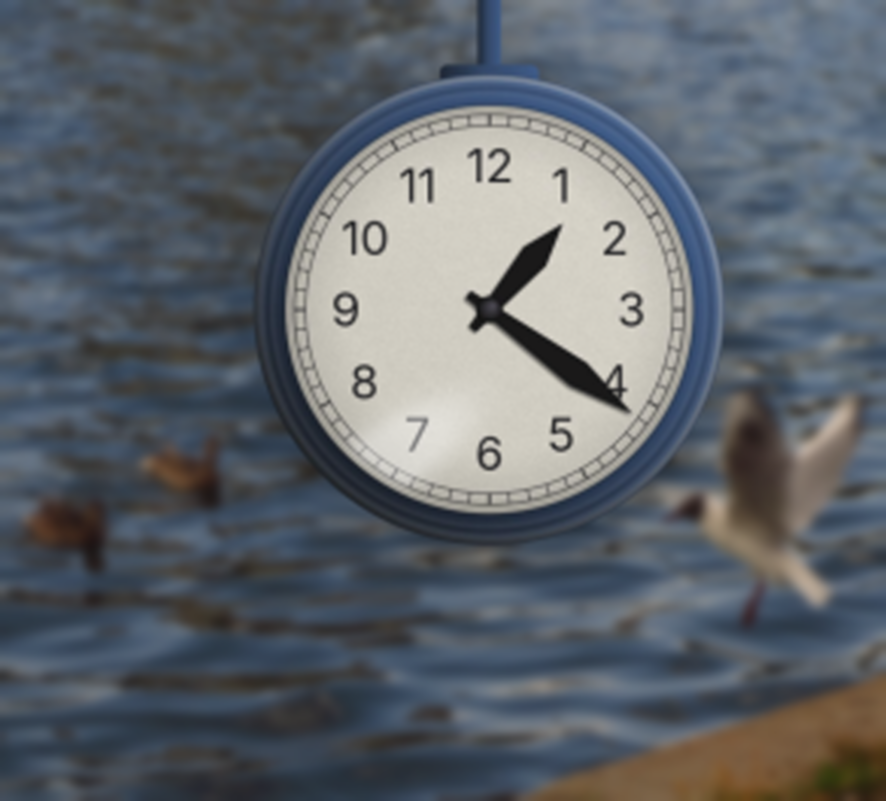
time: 1:21
